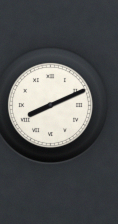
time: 8:11
